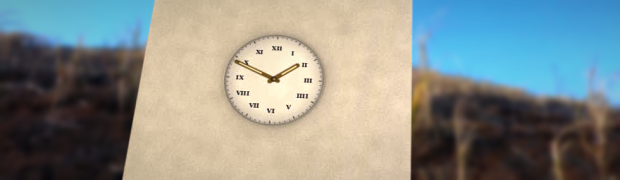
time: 1:49
